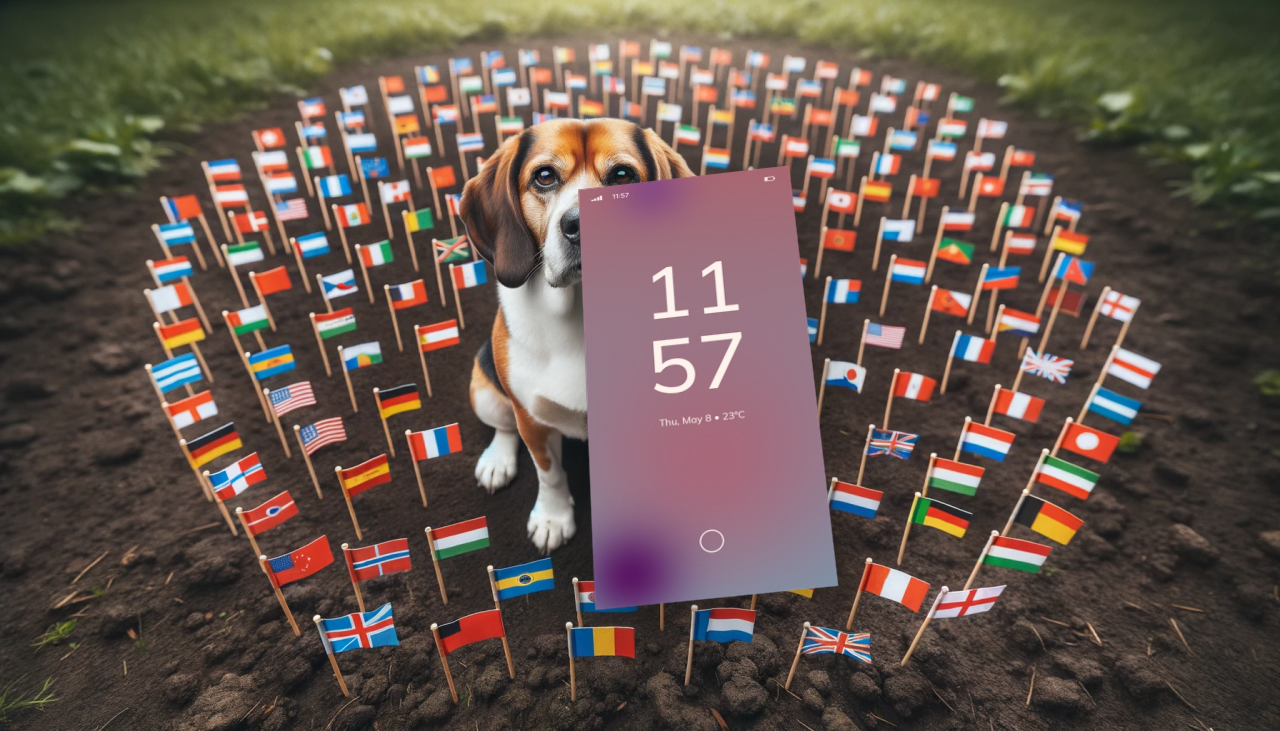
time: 11:57
